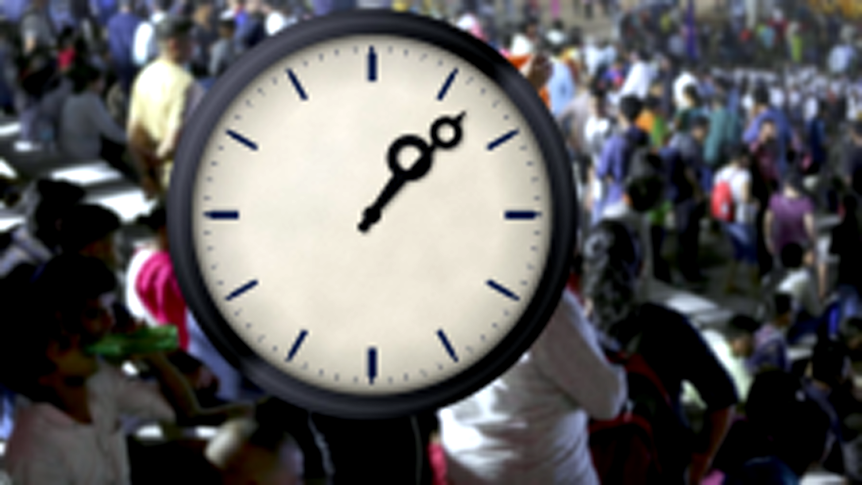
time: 1:07
